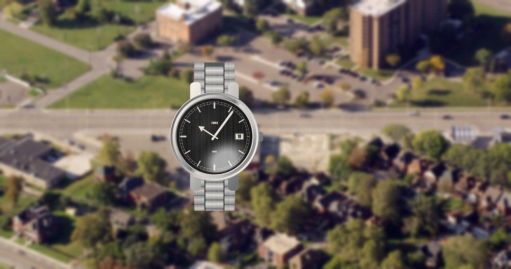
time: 10:06
